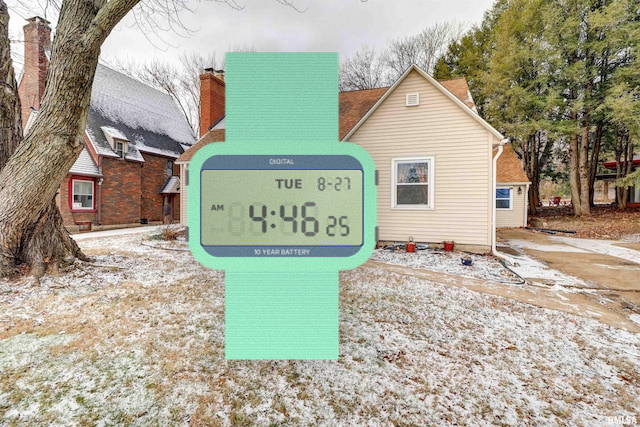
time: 4:46:25
